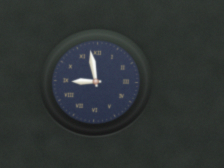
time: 8:58
